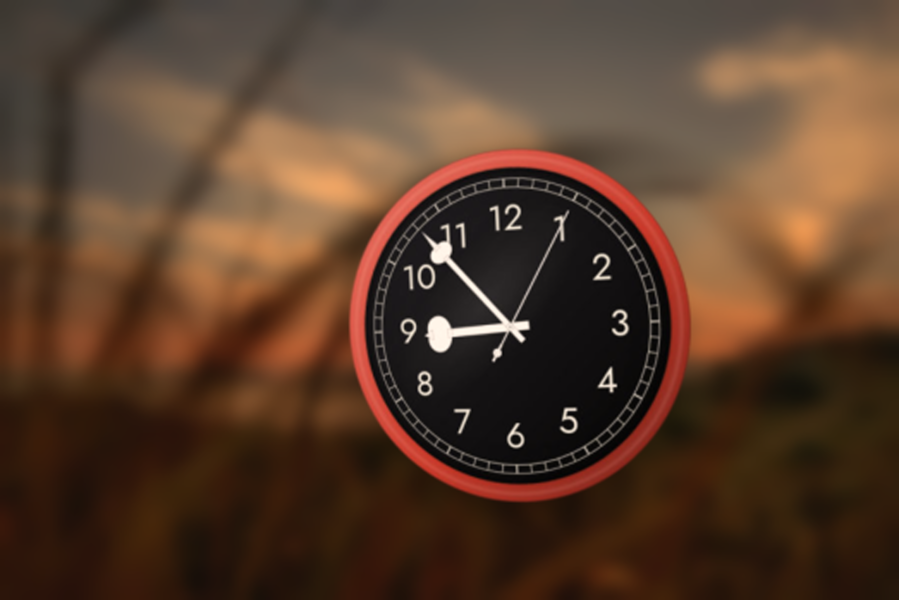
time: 8:53:05
